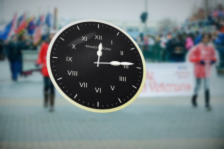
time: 12:14
